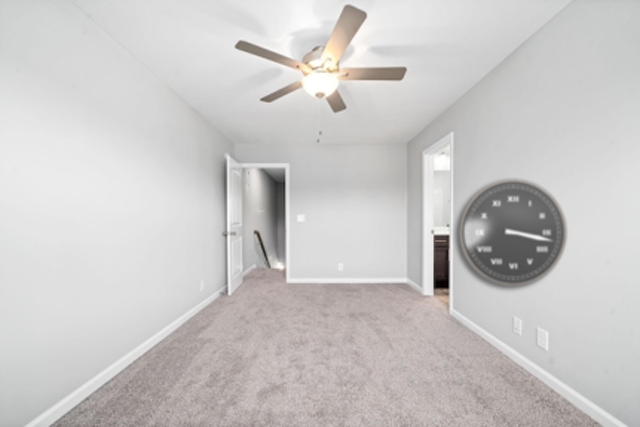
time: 3:17
